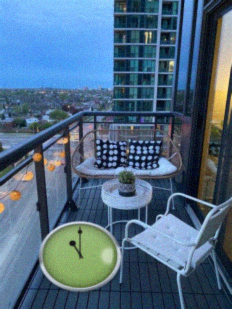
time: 11:00
